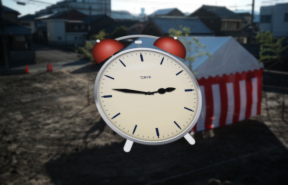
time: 2:47
